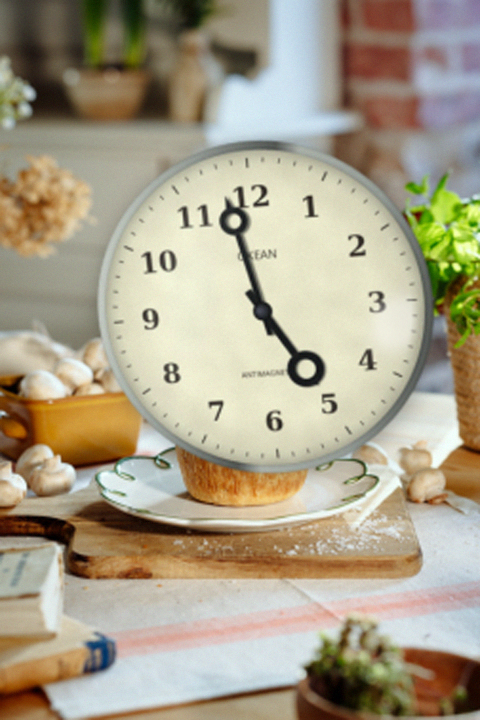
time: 4:58
